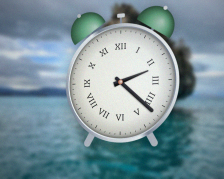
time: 2:22
